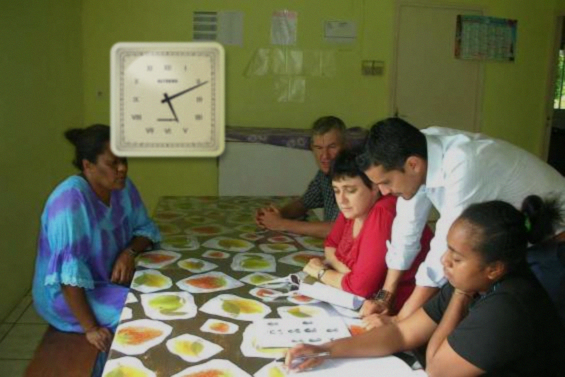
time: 5:11
